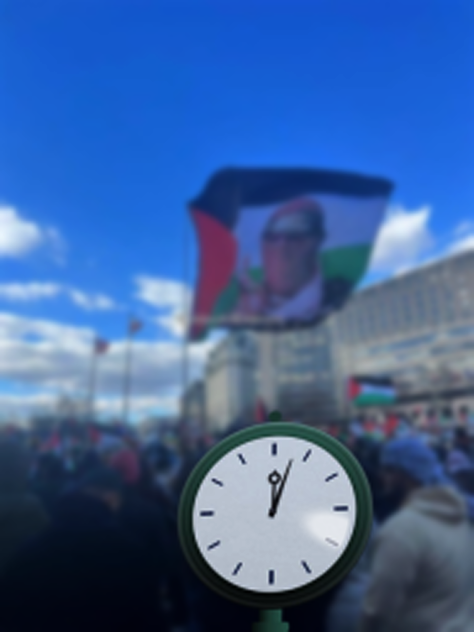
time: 12:03
